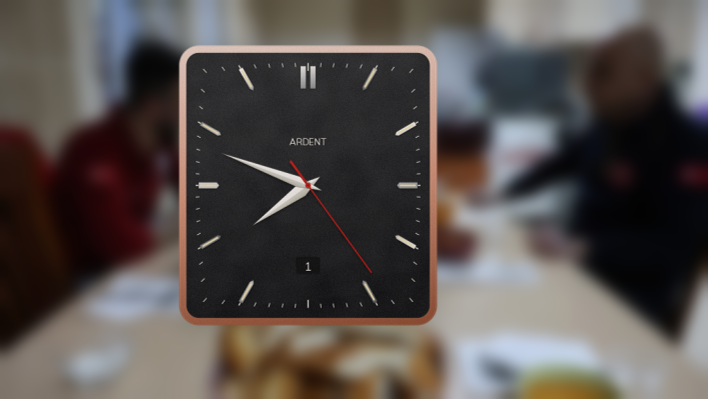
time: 7:48:24
